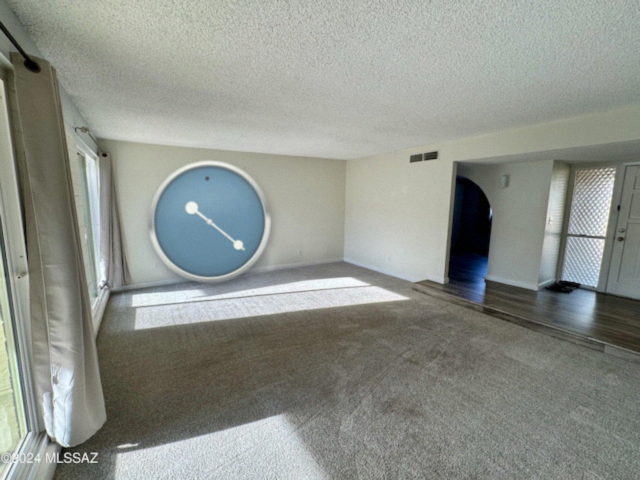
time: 10:22
